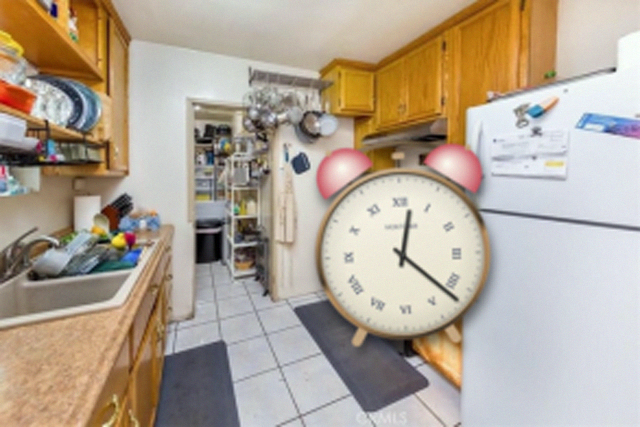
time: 12:22
